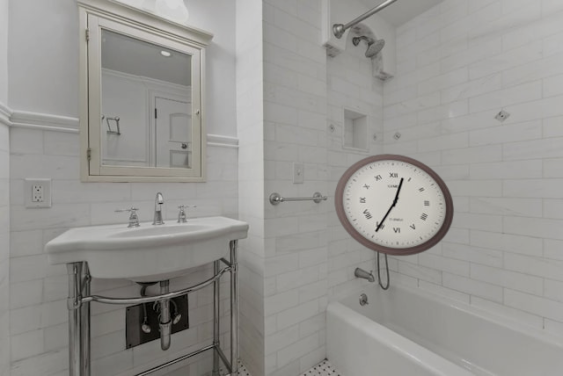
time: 12:35
